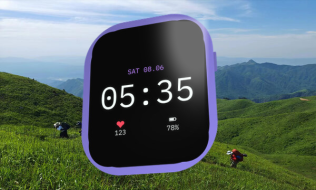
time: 5:35
